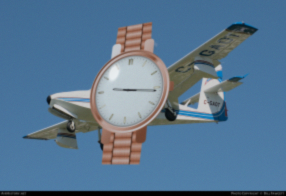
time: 9:16
